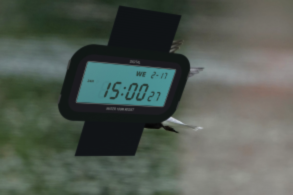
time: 15:00:27
